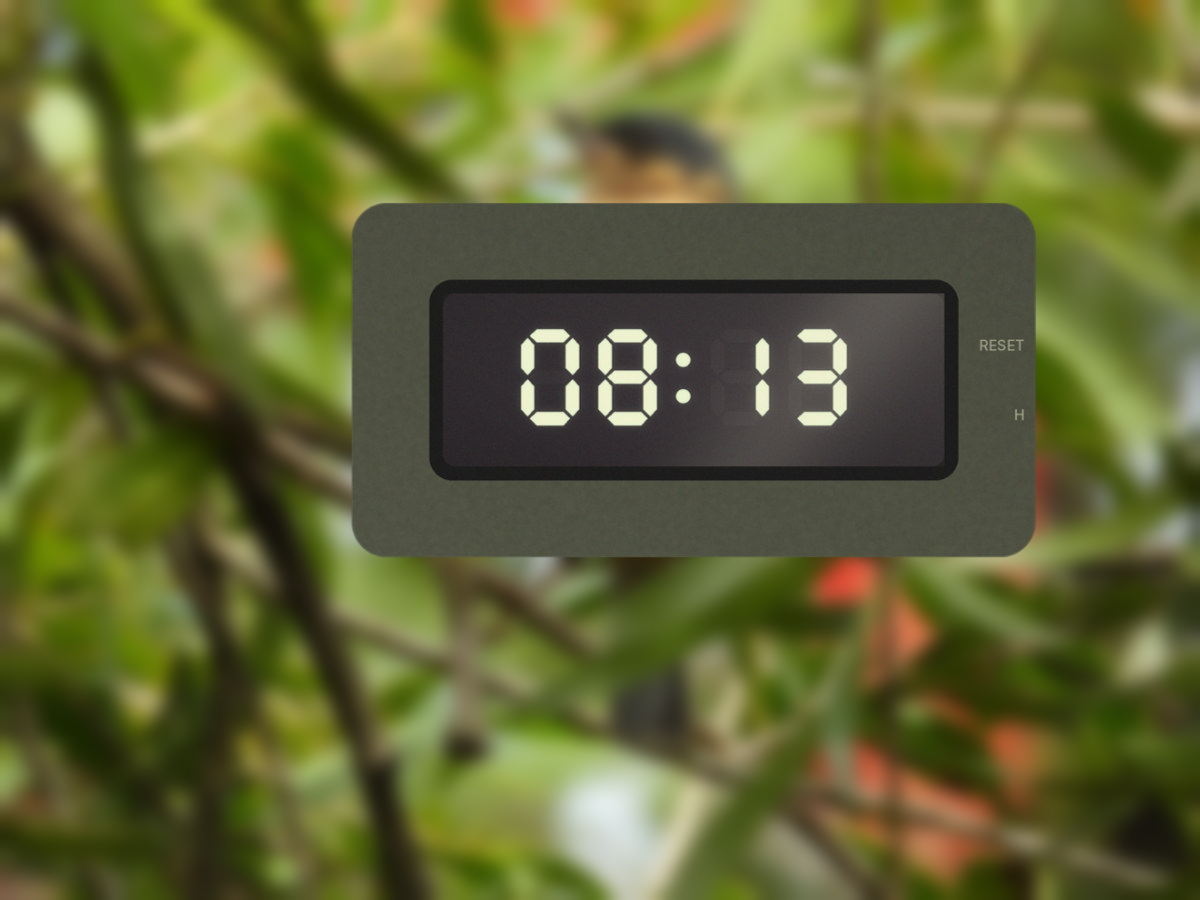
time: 8:13
